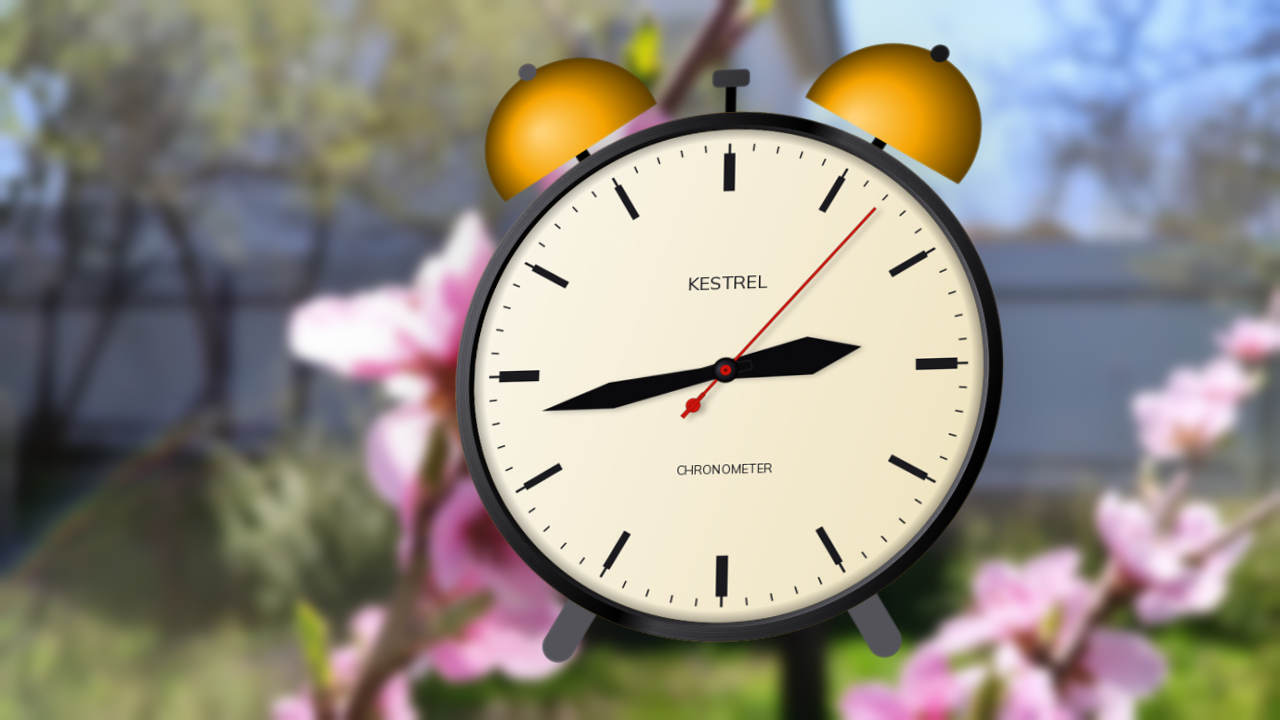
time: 2:43:07
